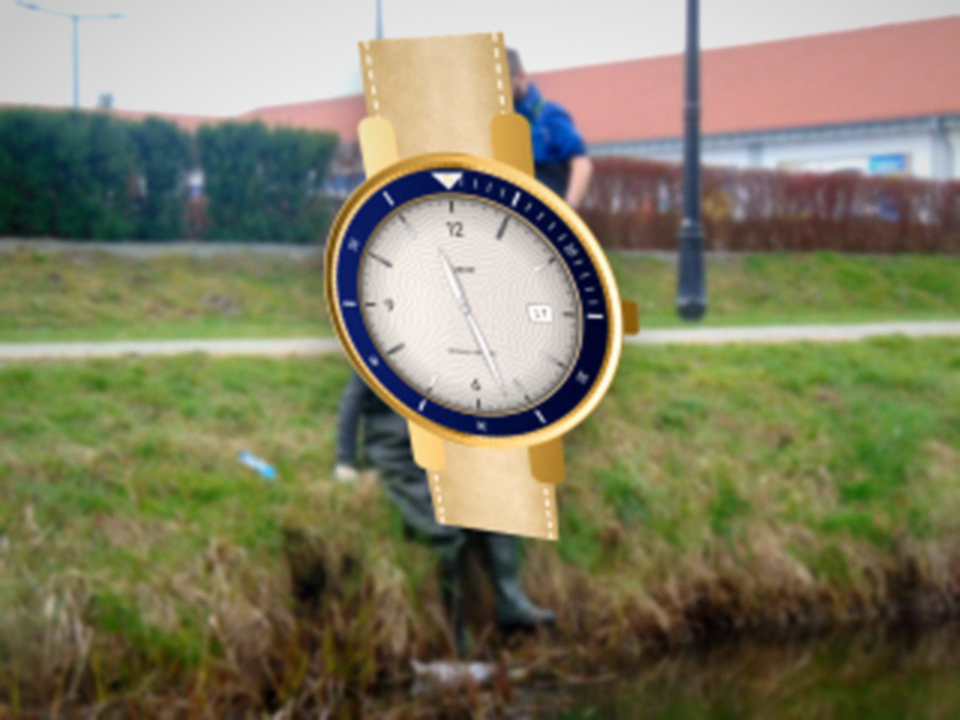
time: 11:27
